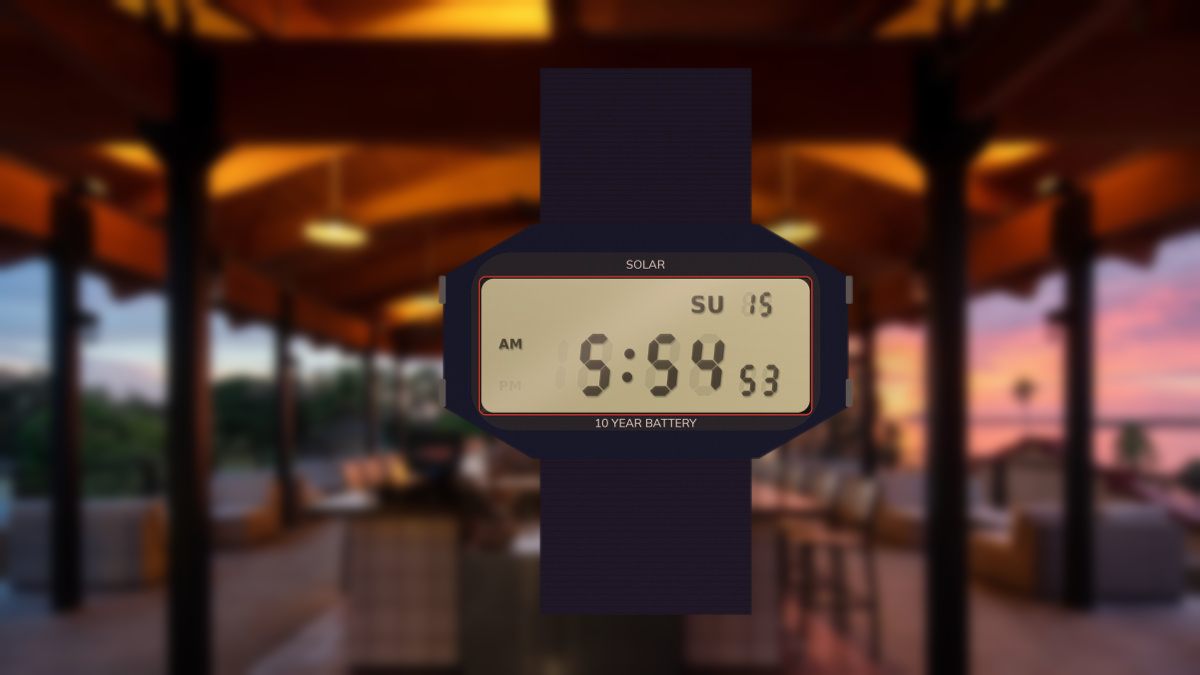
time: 5:54:53
